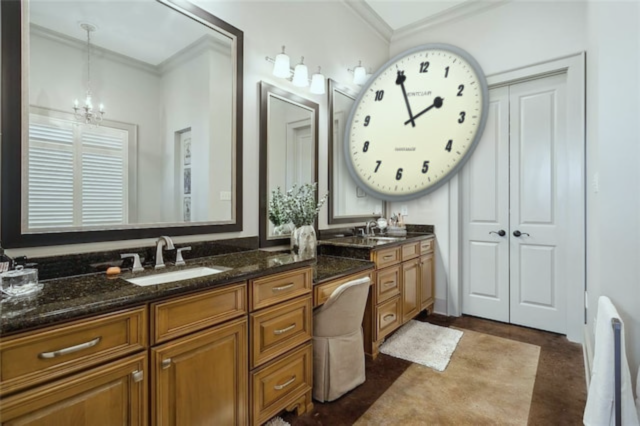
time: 1:55
